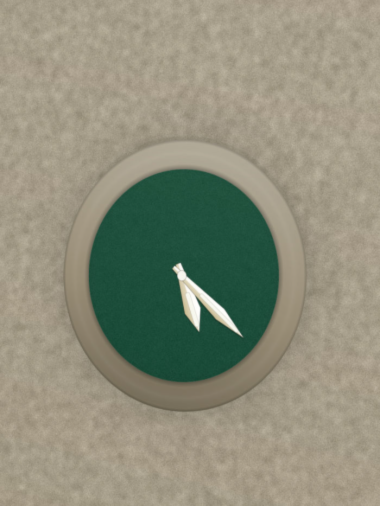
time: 5:22
